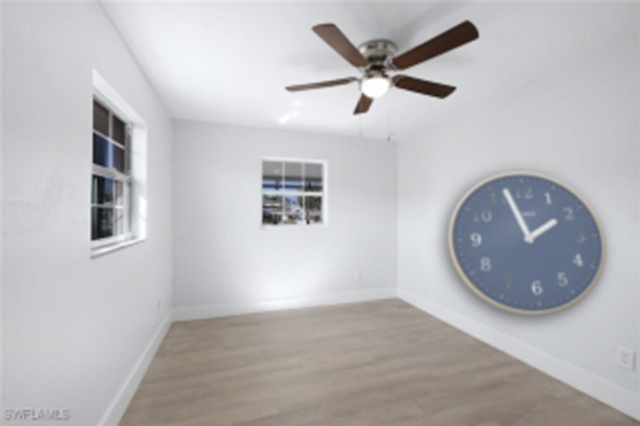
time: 1:57
